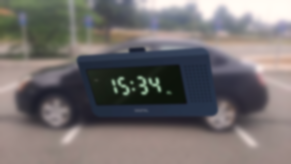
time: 15:34
